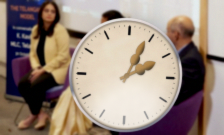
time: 2:04
